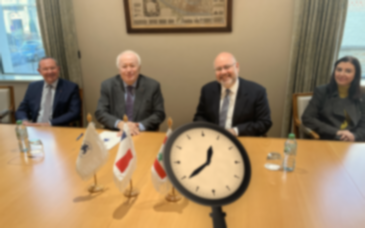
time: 12:39
